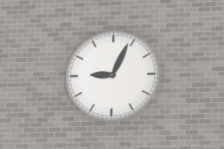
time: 9:04
